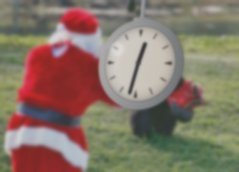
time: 12:32
